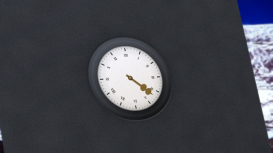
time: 4:22
